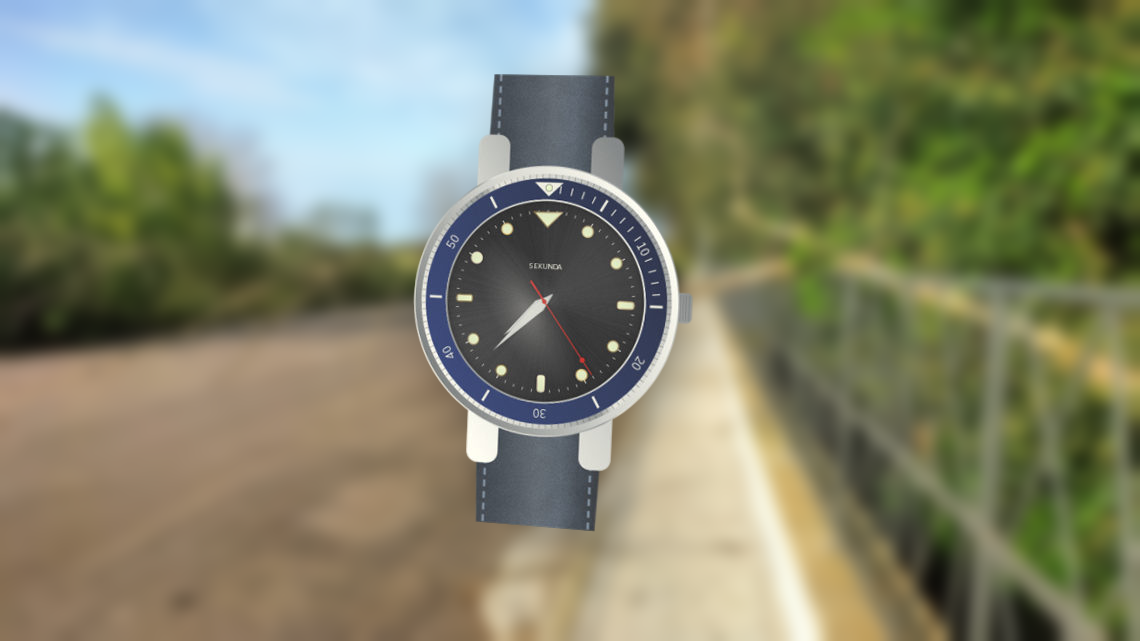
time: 7:37:24
